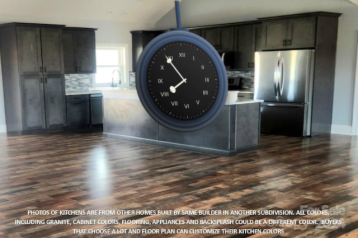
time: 7:54
